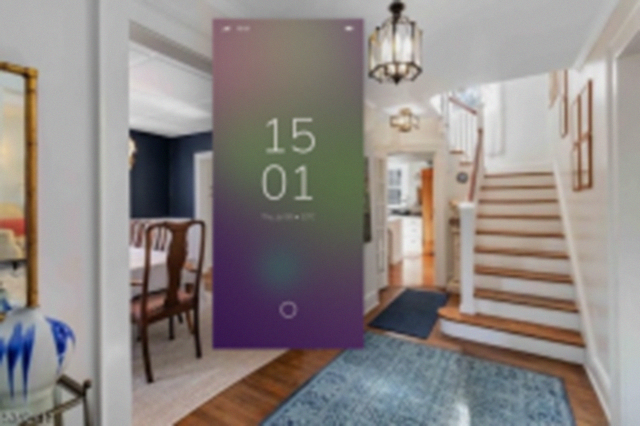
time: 15:01
